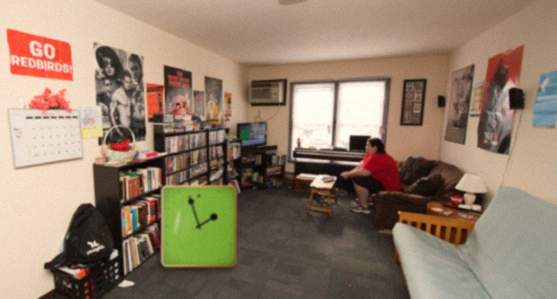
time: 1:57
